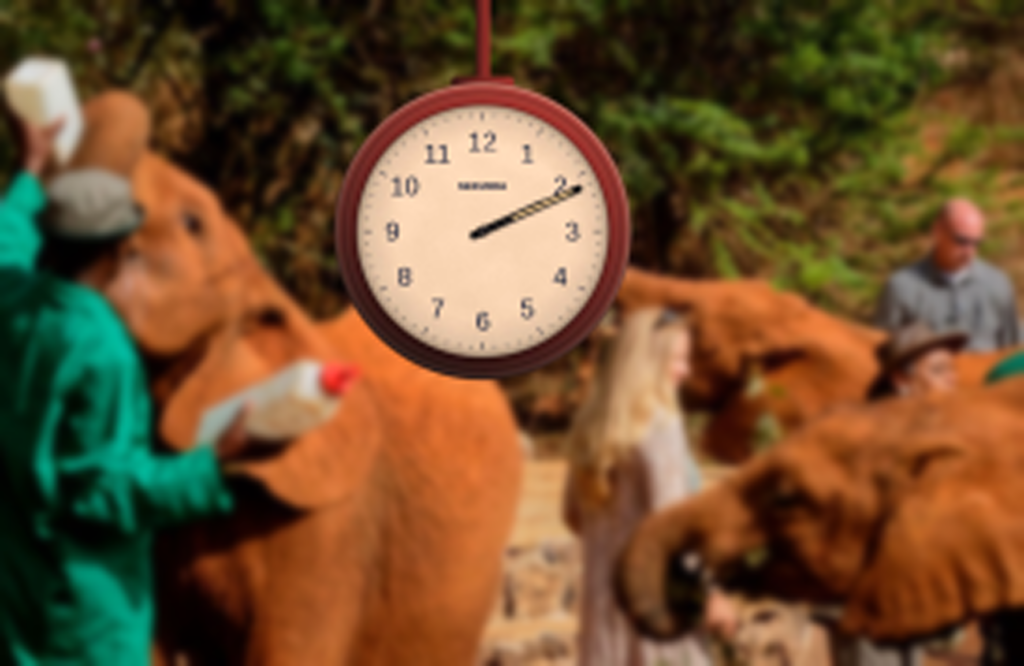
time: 2:11
